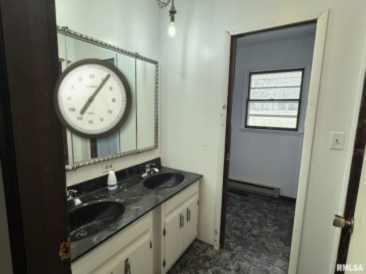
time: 7:06
